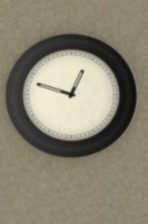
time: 12:48
